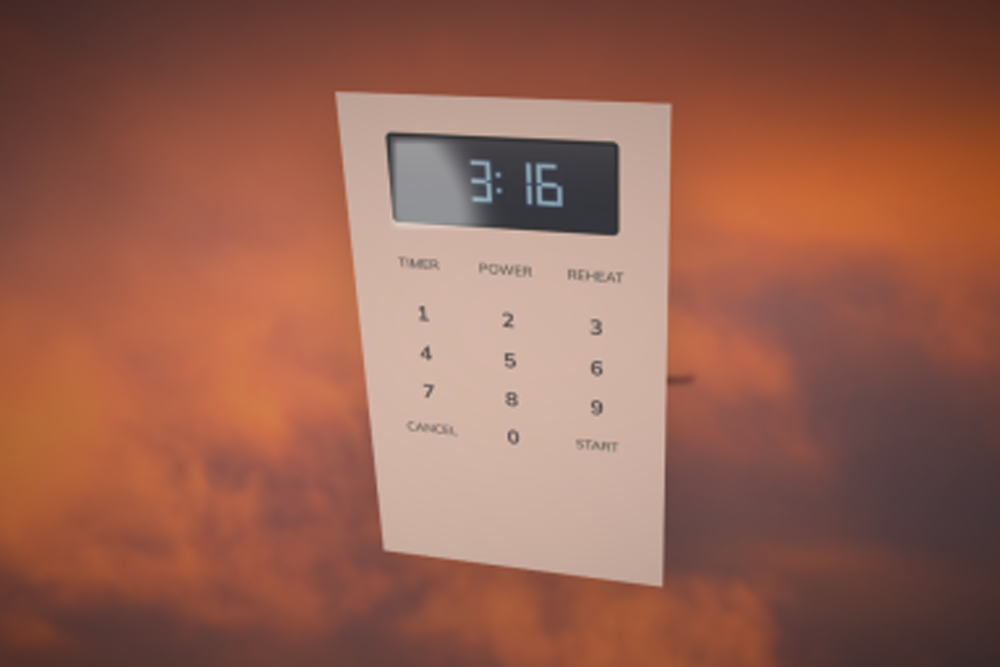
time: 3:16
